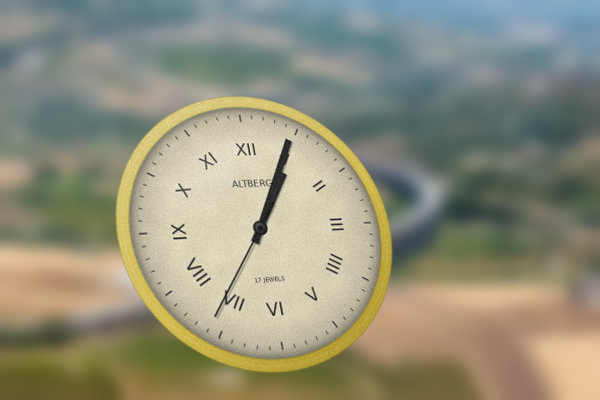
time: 1:04:36
